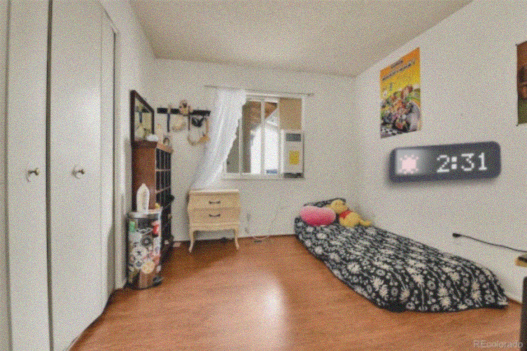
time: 2:31
